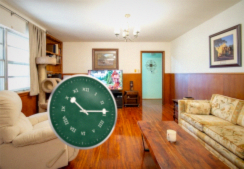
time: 10:14
